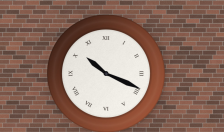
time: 10:19
